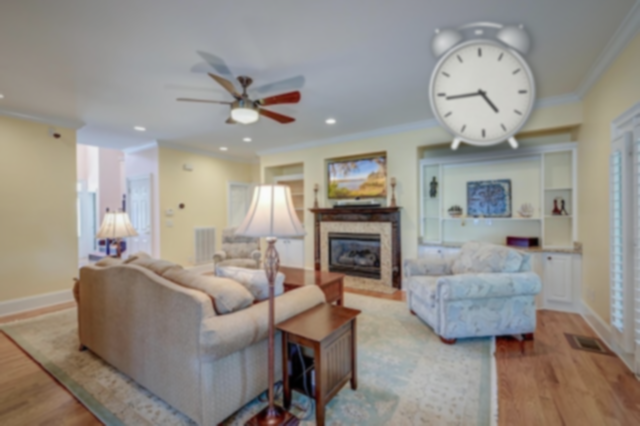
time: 4:44
